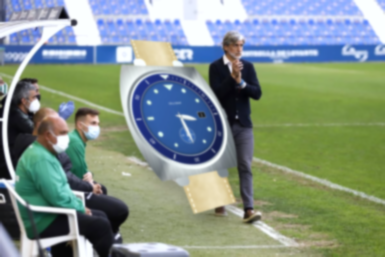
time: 3:29
